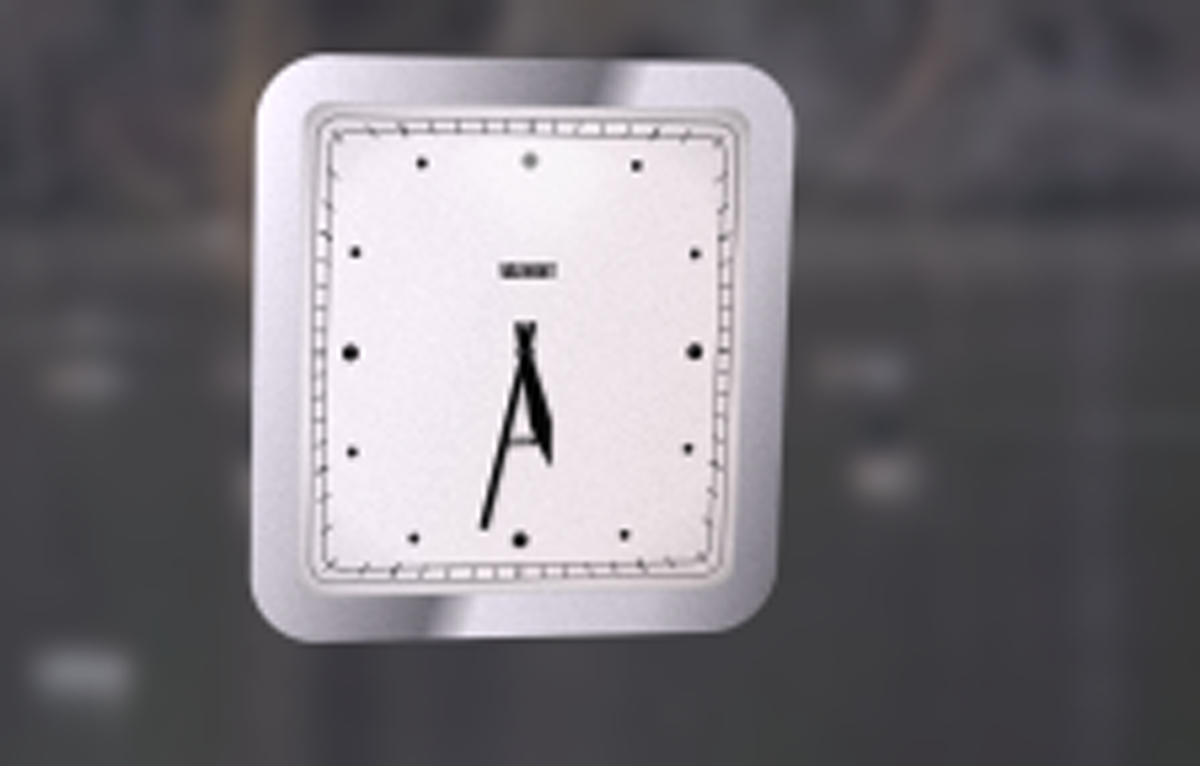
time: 5:32
